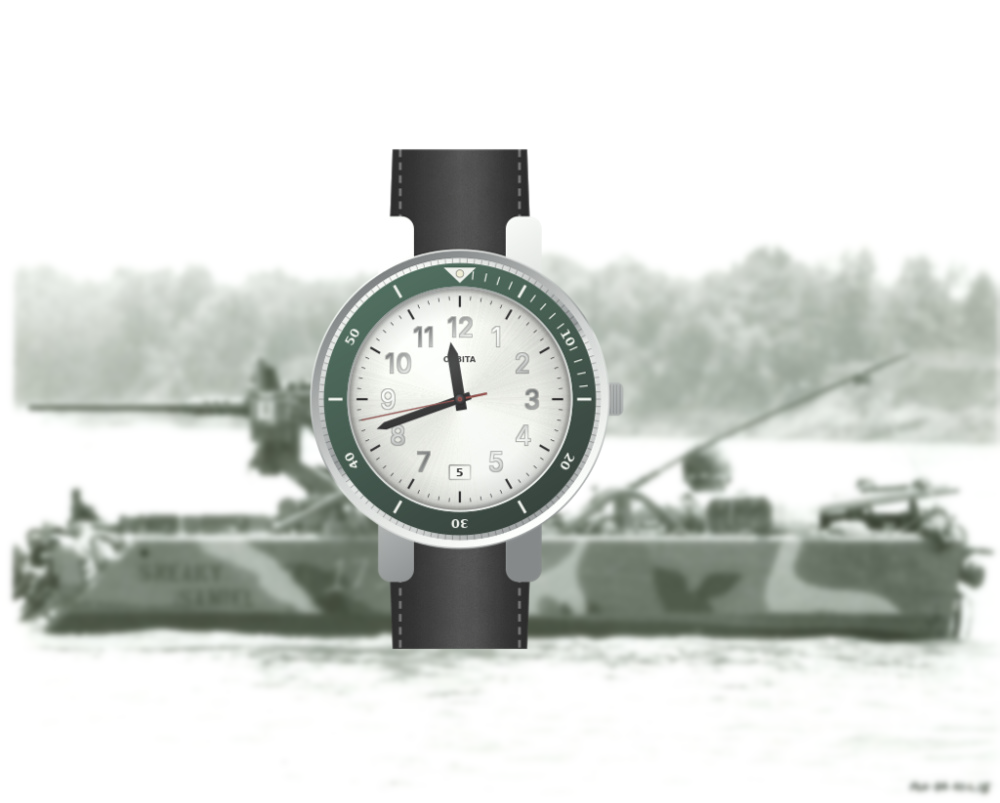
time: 11:41:43
